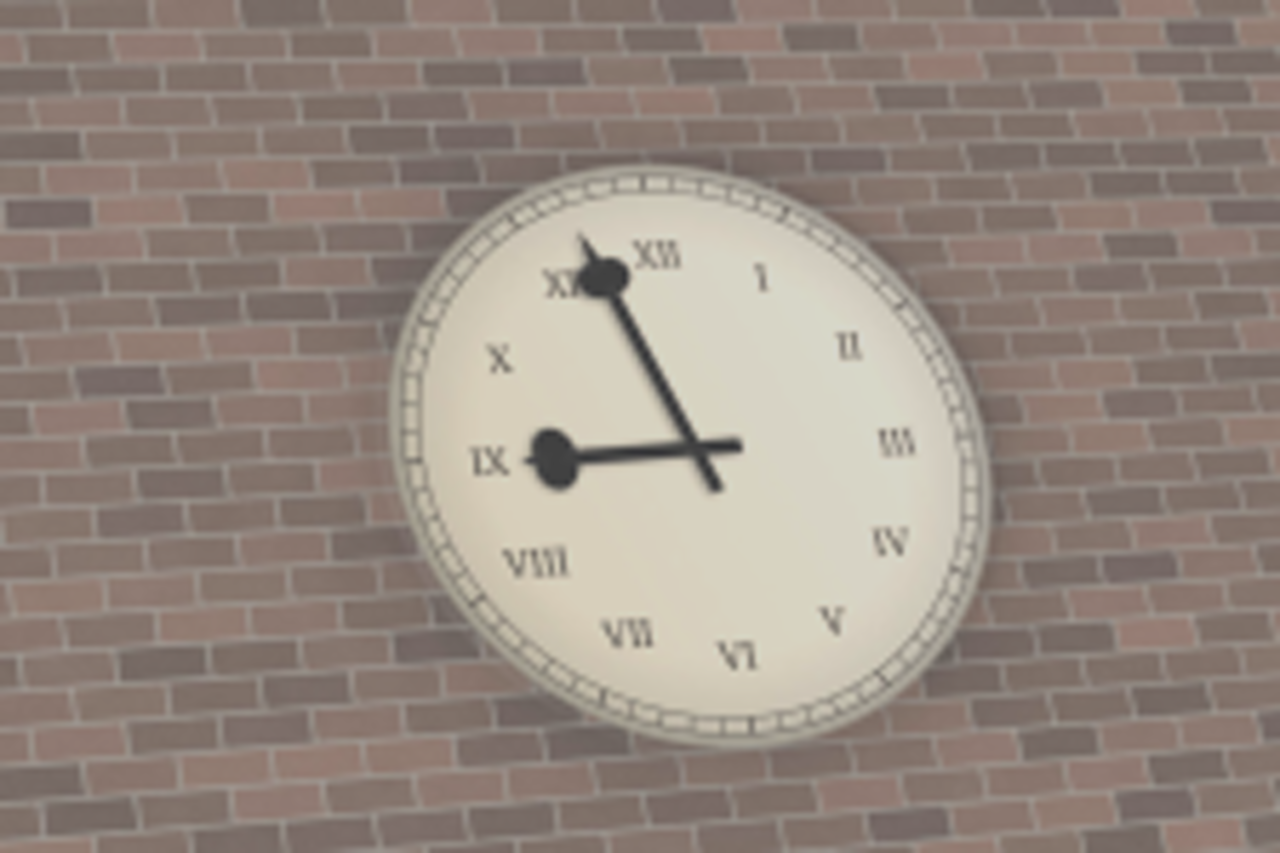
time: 8:57
